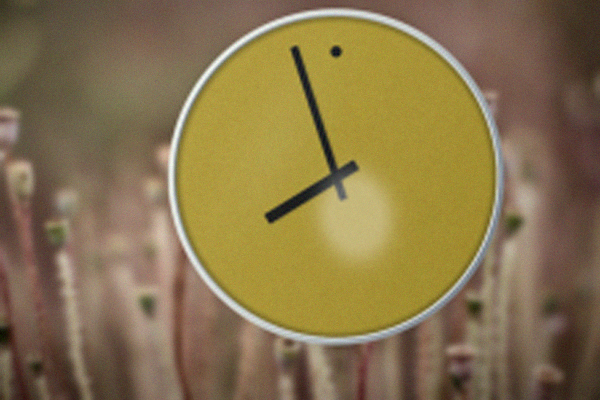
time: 7:57
